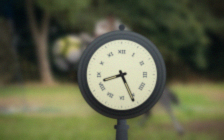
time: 8:26
